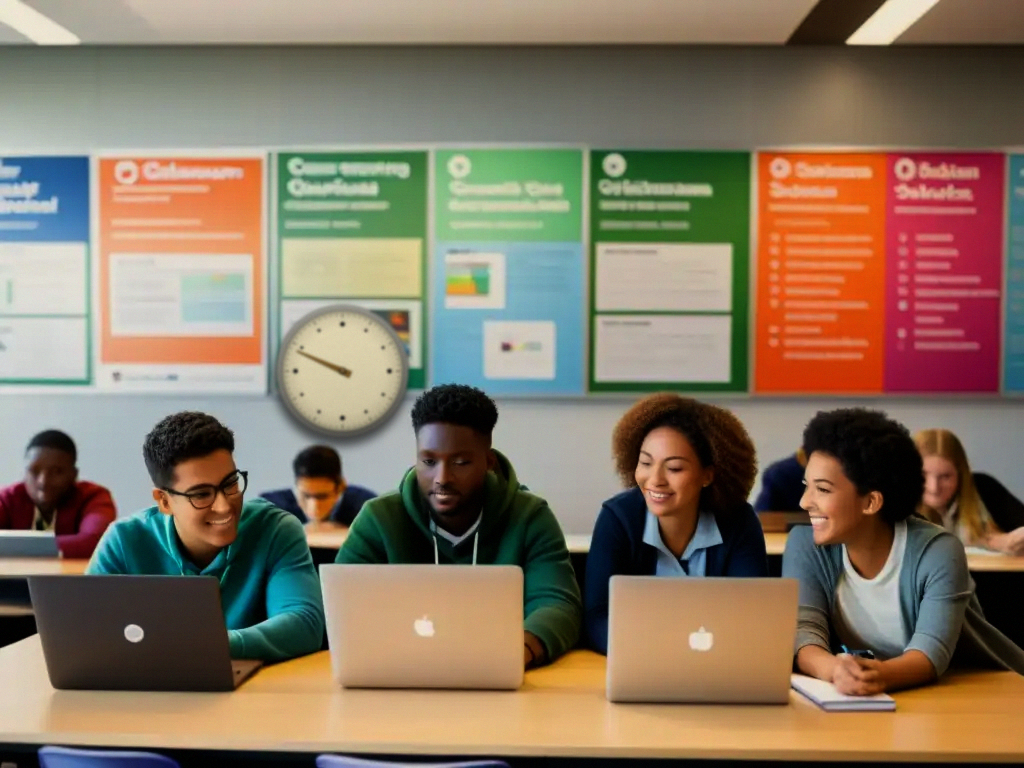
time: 9:49
